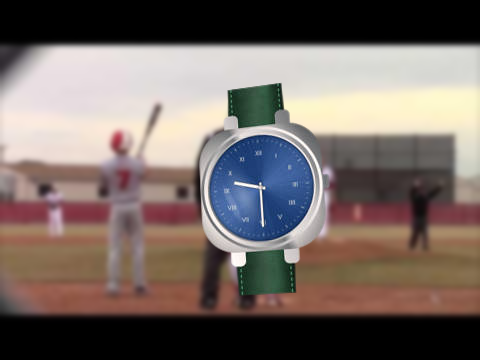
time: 9:30
